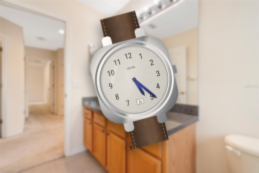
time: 5:24
